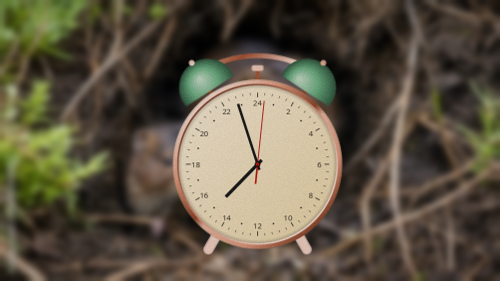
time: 14:57:01
